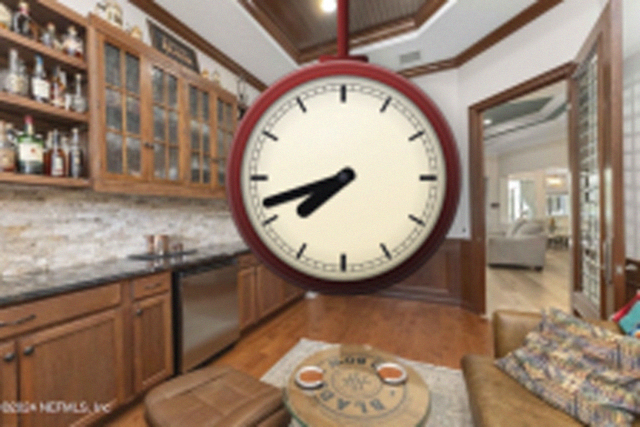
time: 7:42
